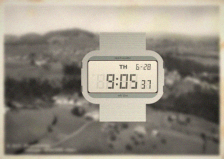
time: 9:05:37
